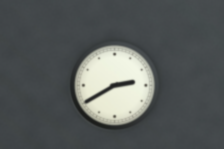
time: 2:40
